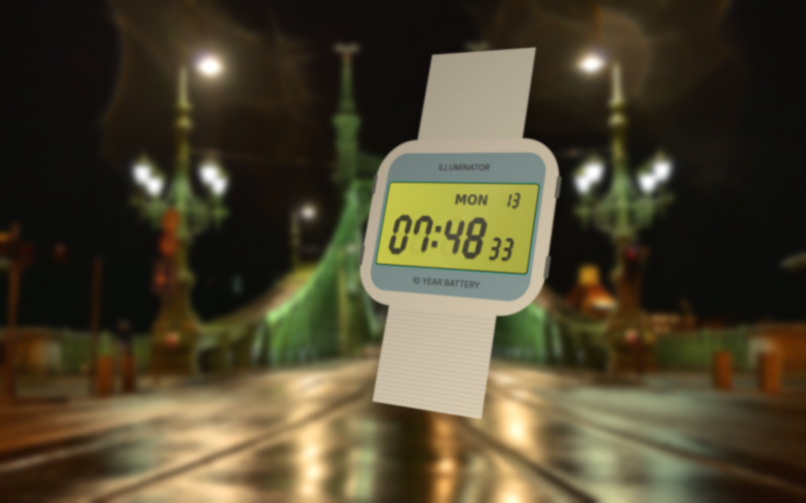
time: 7:48:33
